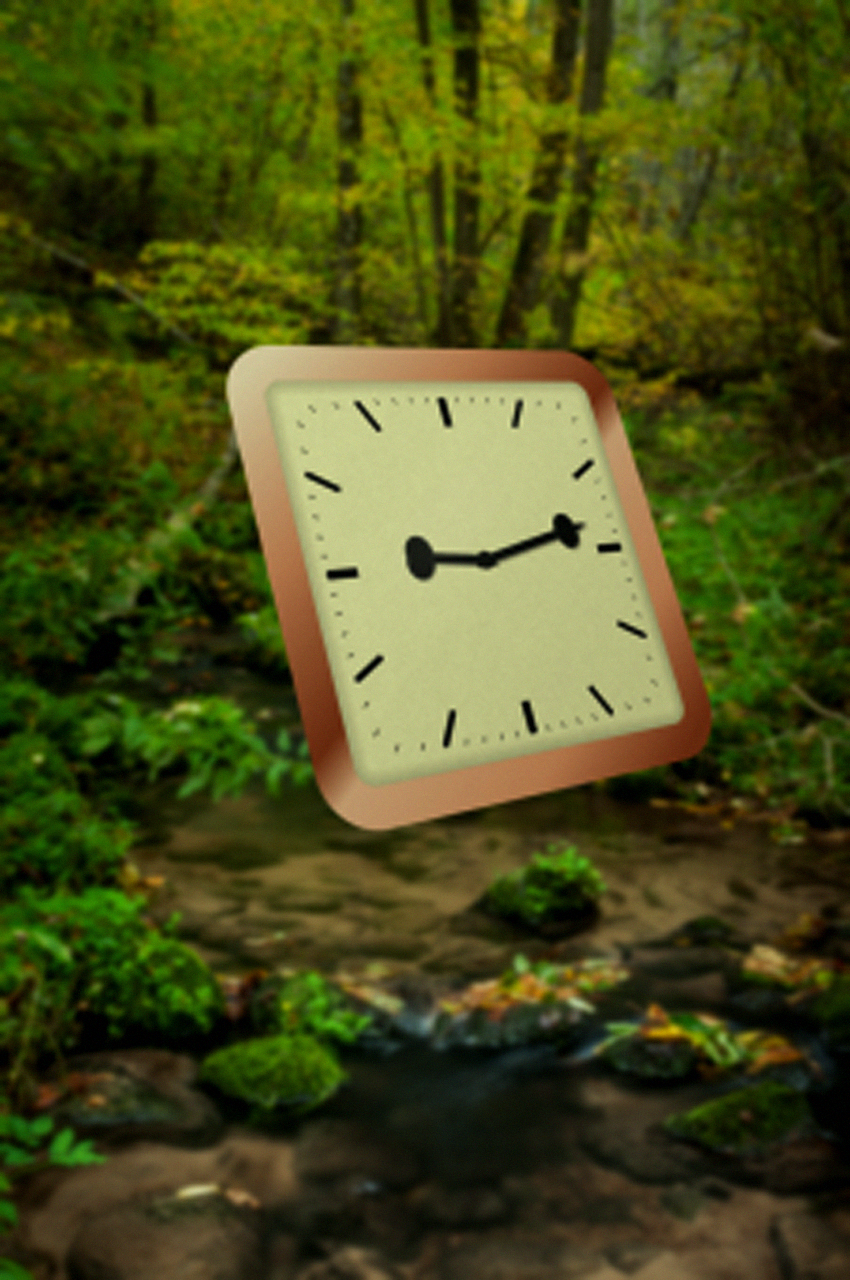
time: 9:13
